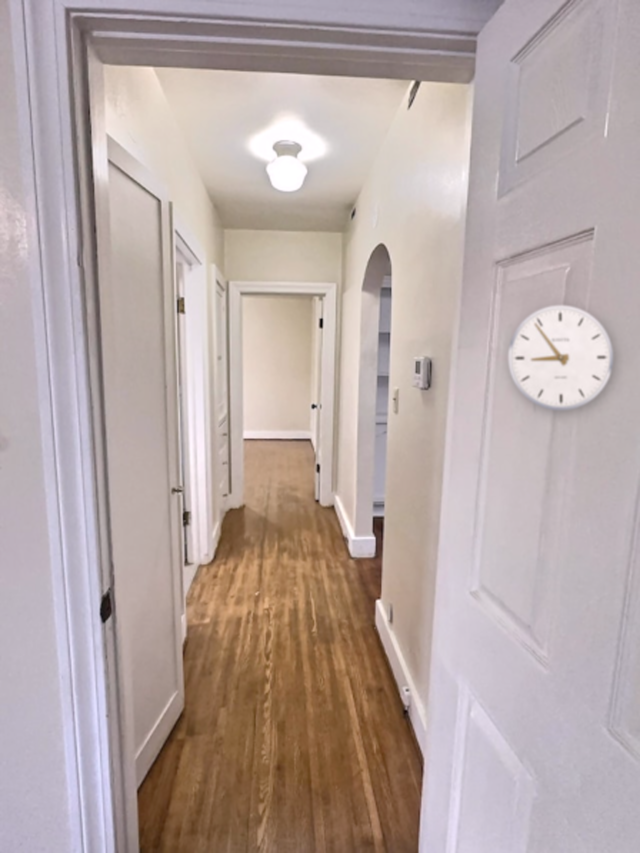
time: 8:54
